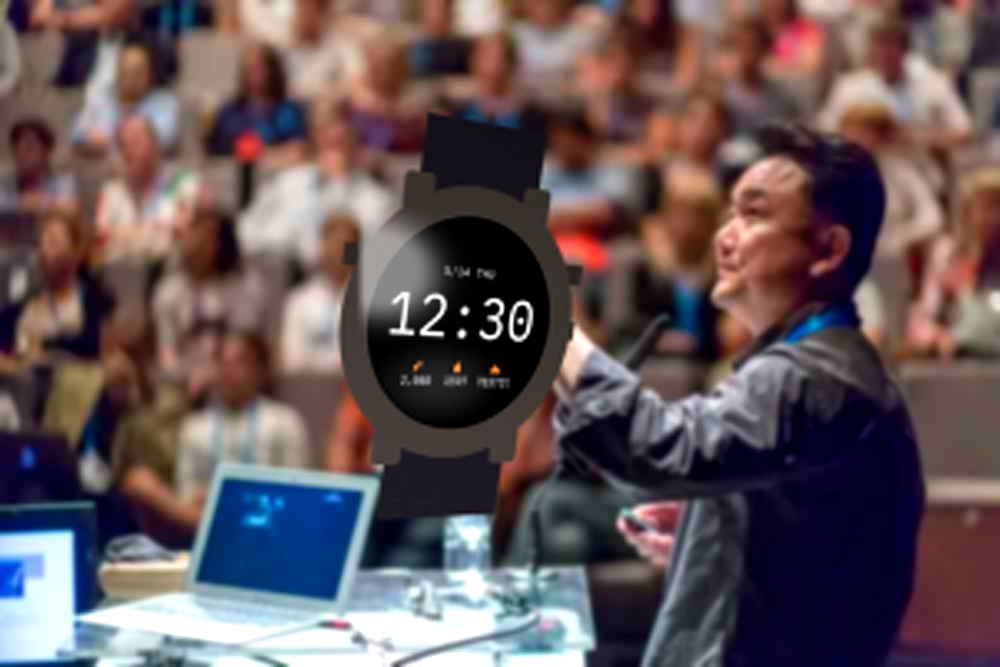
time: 12:30
